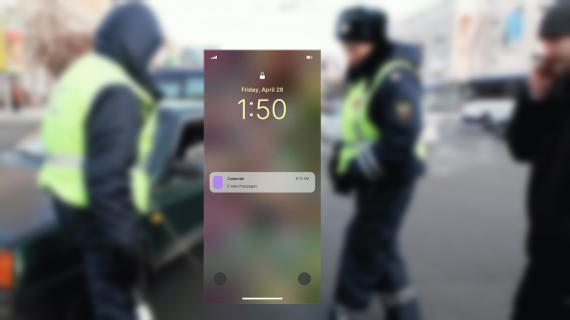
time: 1:50
